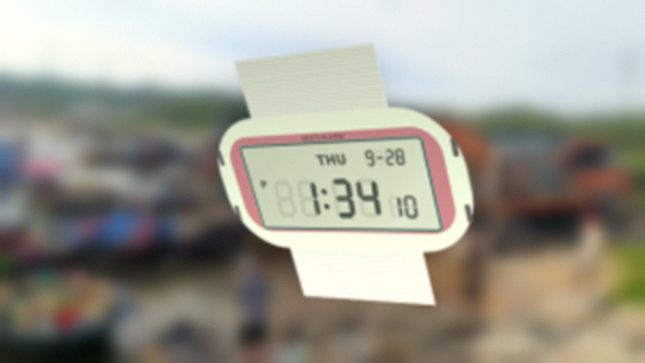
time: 1:34:10
